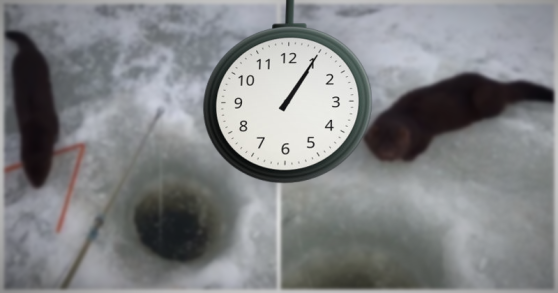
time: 1:05
